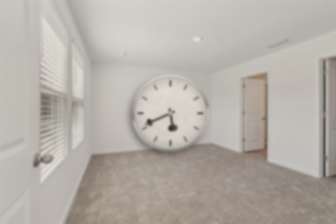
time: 5:41
